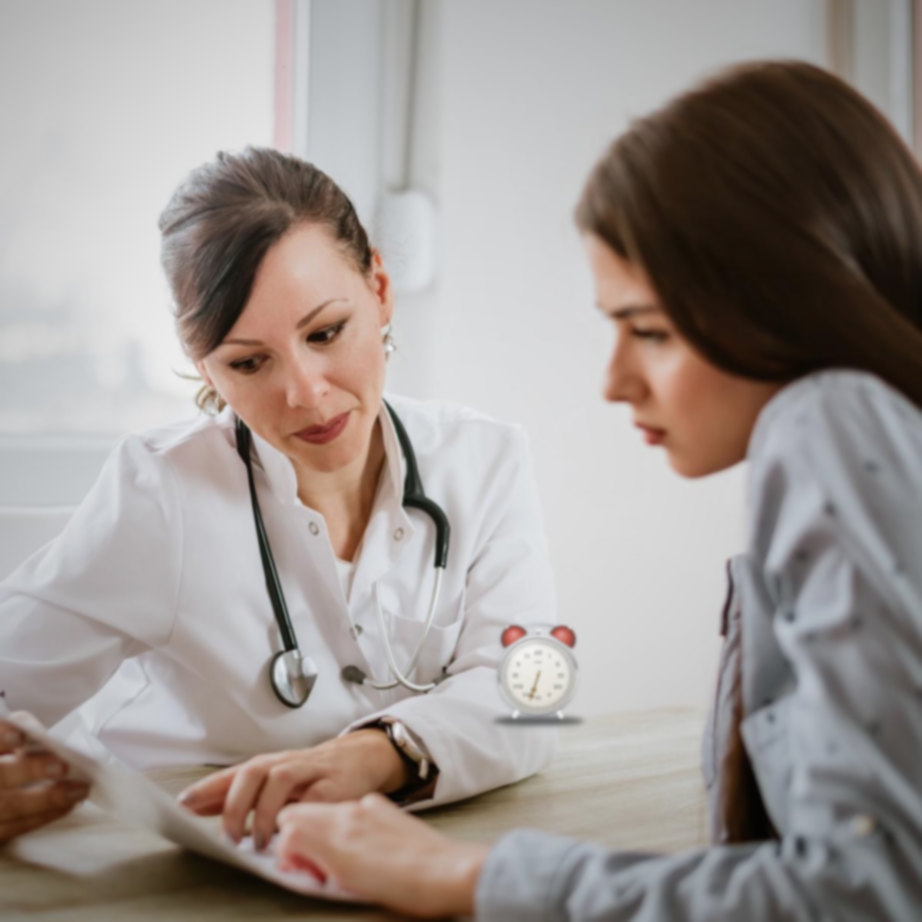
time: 6:33
